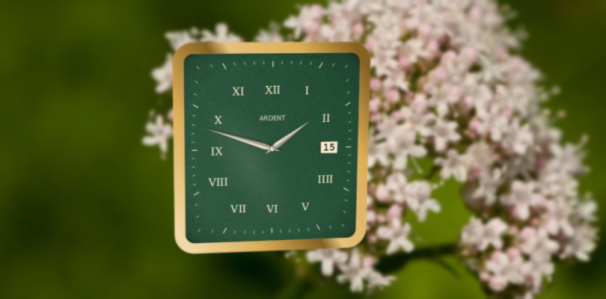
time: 1:48
